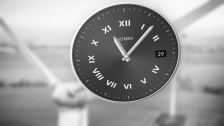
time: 11:07
